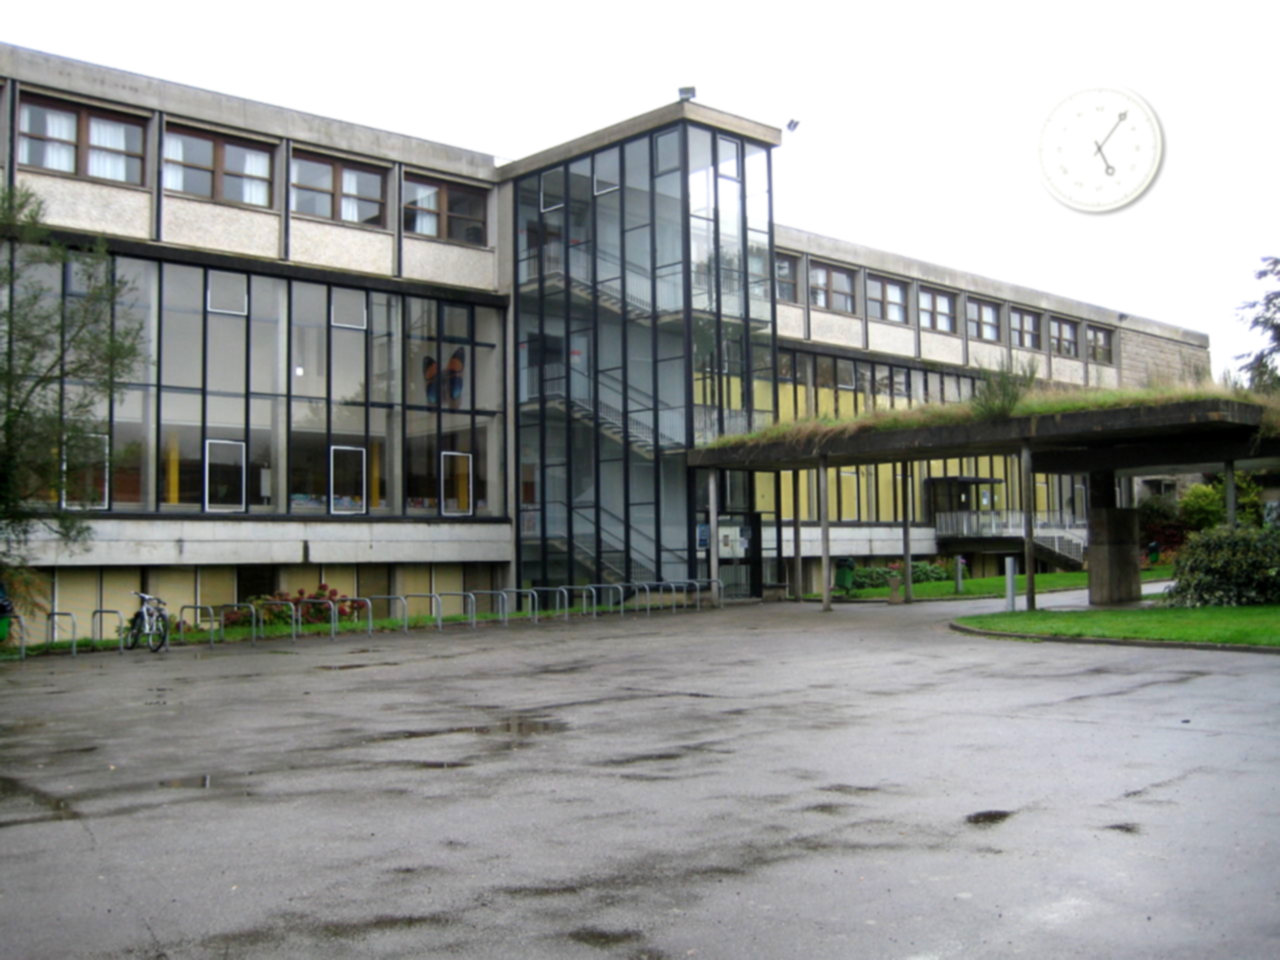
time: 5:06
